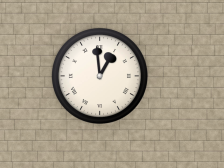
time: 12:59
